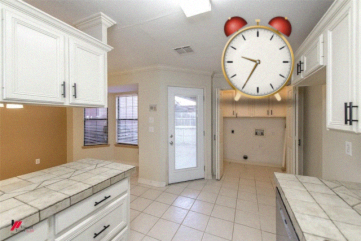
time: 9:35
